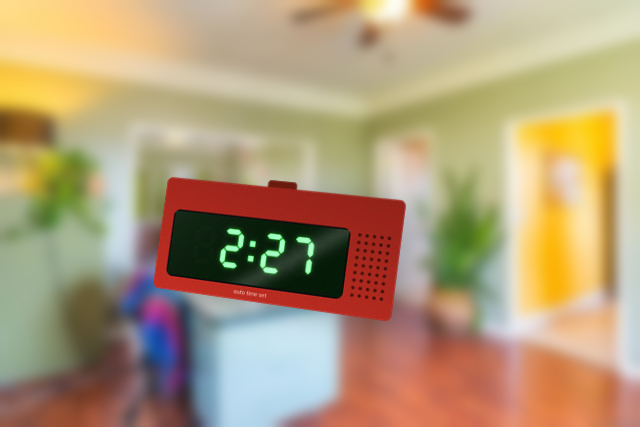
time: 2:27
